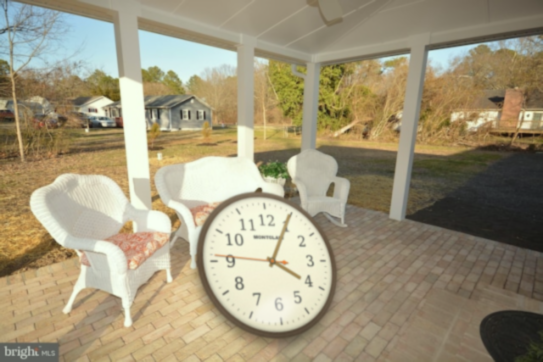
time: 4:04:46
